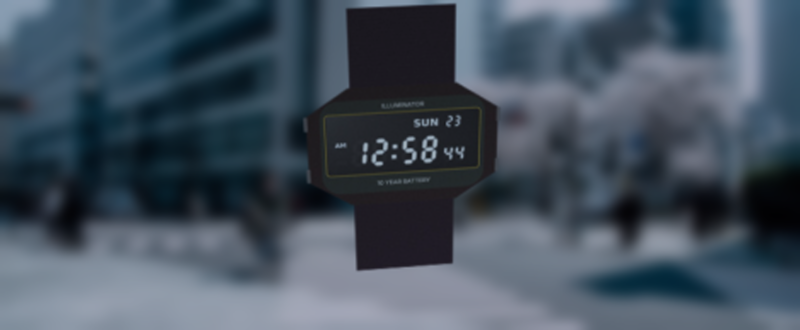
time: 12:58:44
